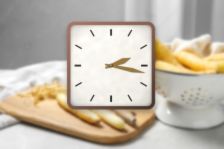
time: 2:17
